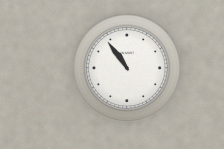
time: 10:54
